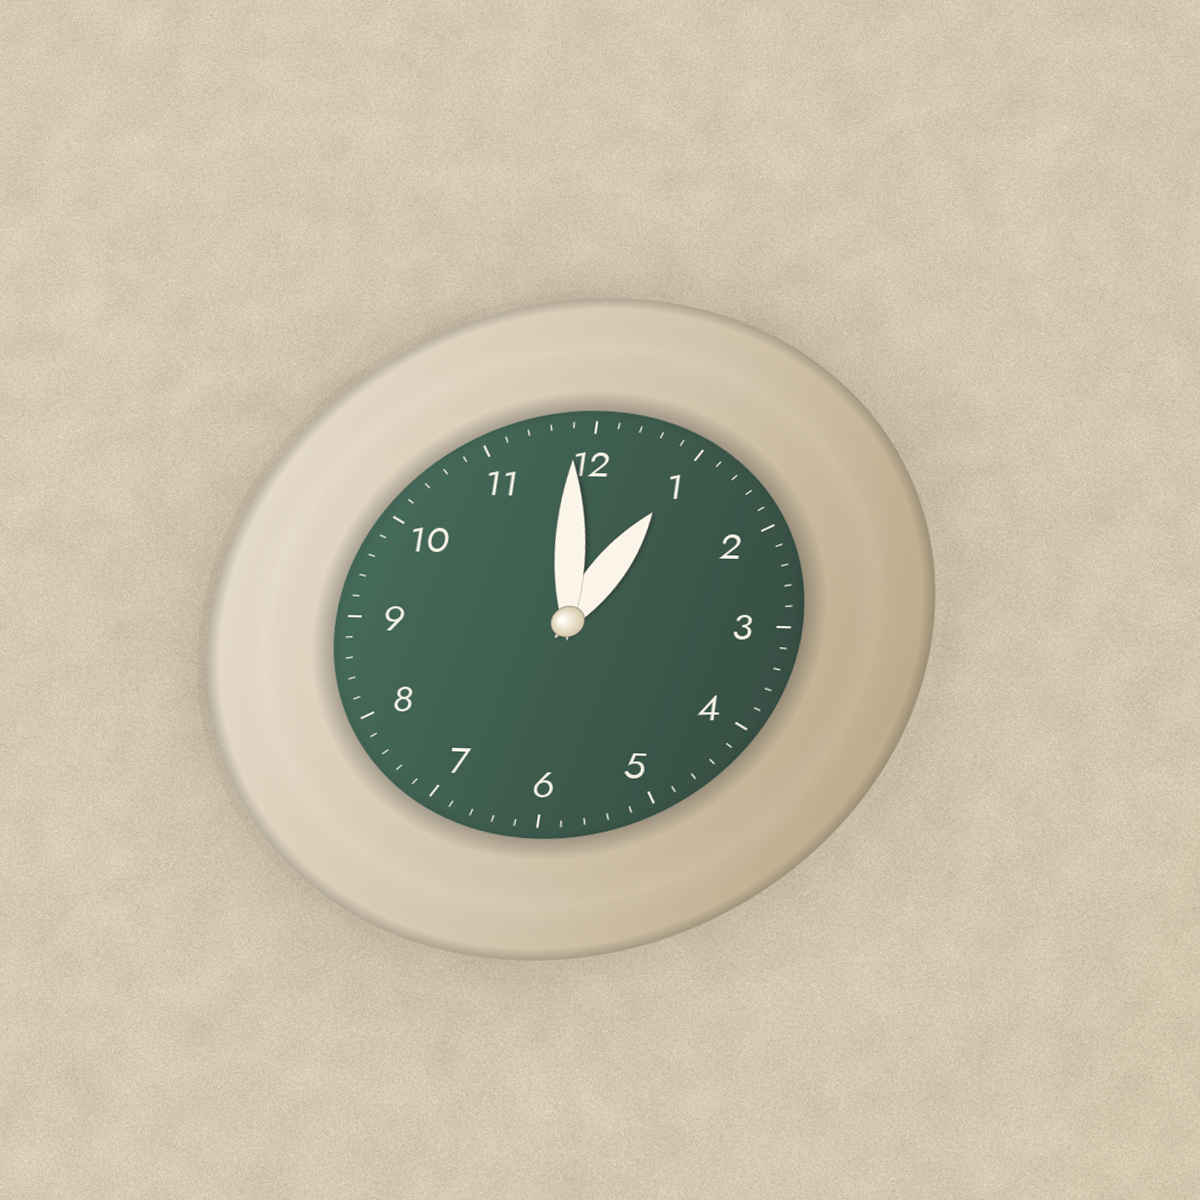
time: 12:59
